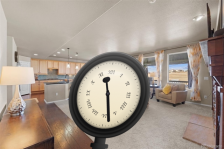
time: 11:28
